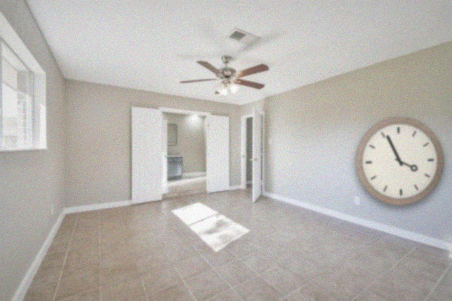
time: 3:56
